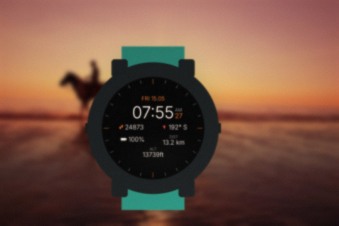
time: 7:55
